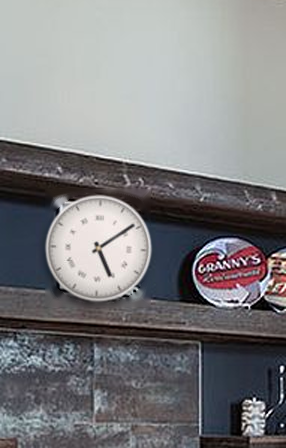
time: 5:09
